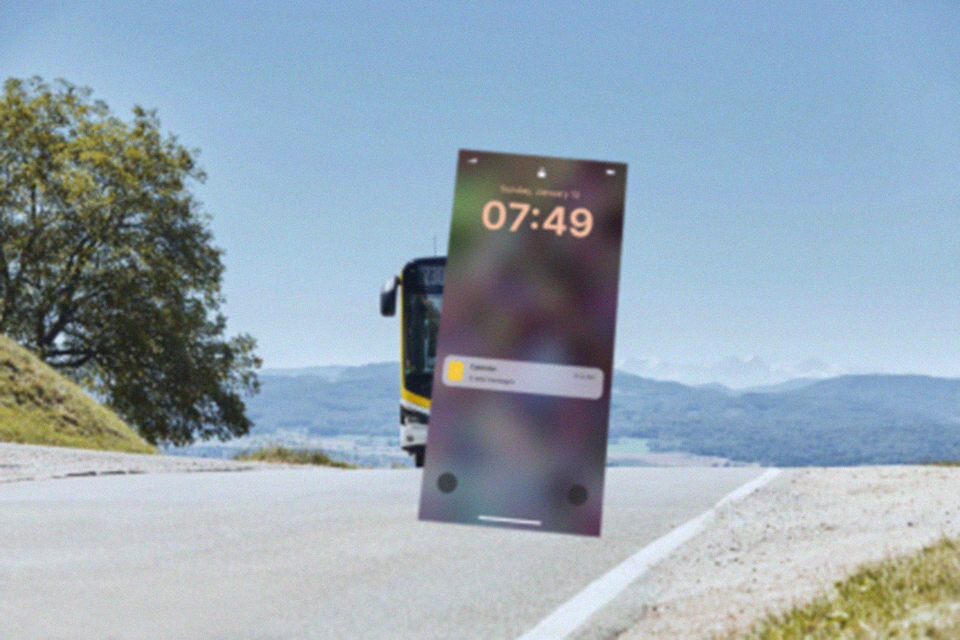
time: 7:49
